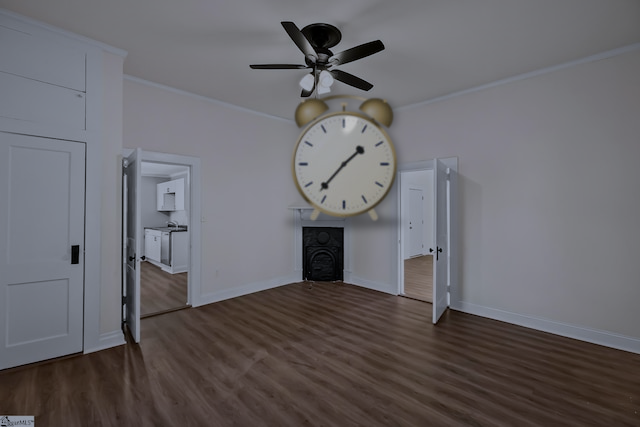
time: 1:37
